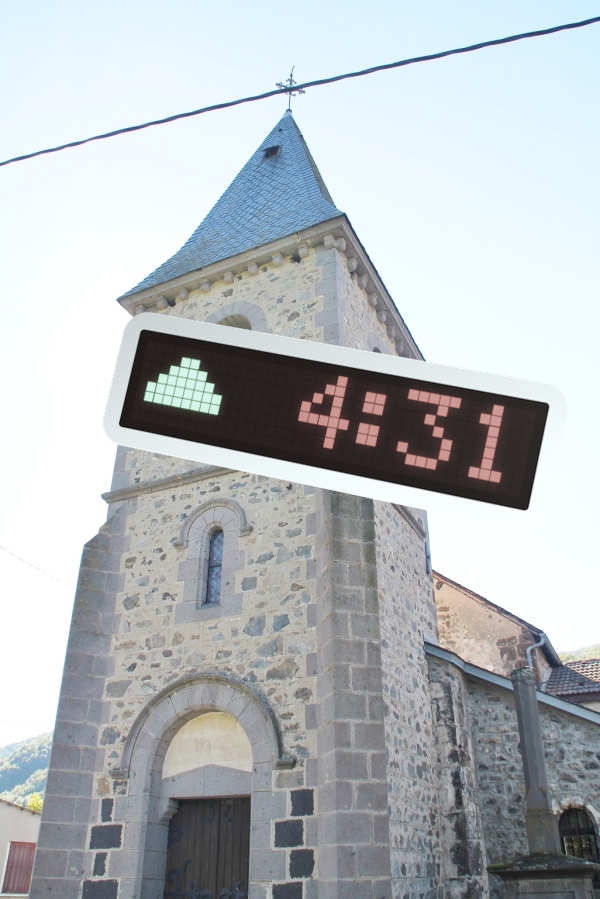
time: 4:31
